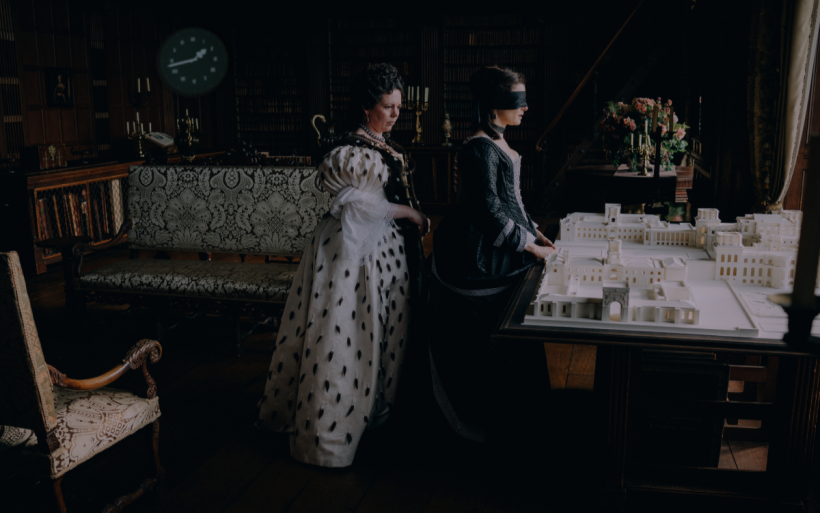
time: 1:43
